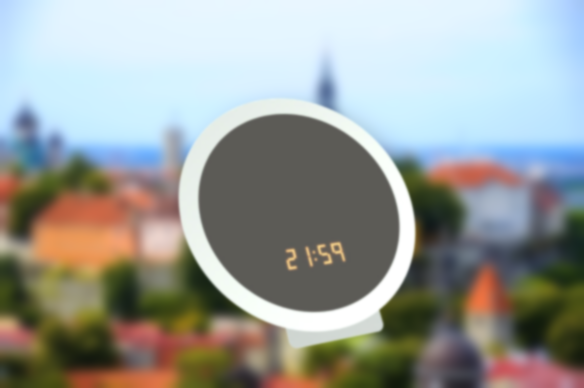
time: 21:59
